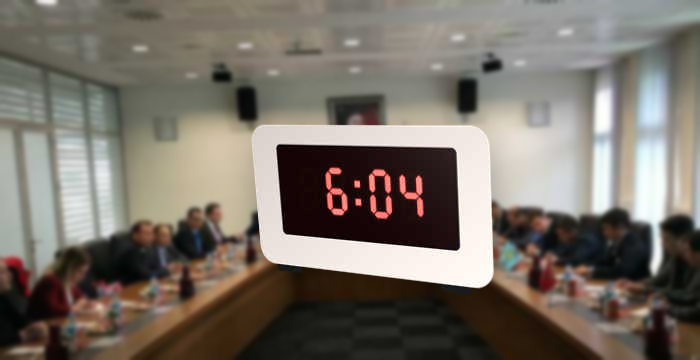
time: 6:04
